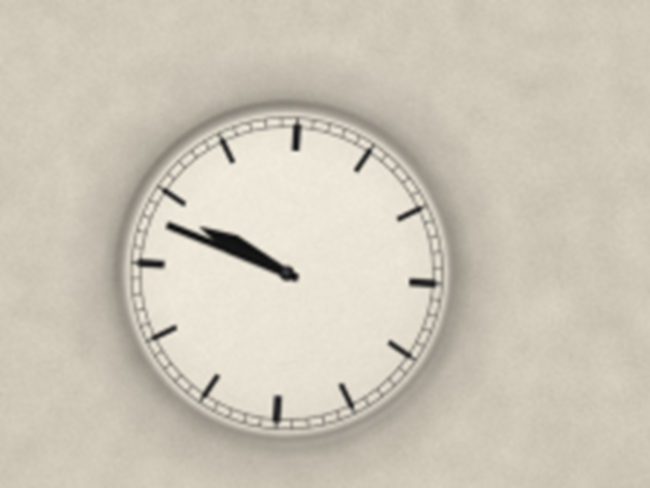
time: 9:48
